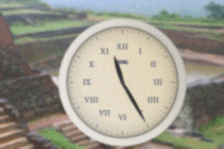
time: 11:25
